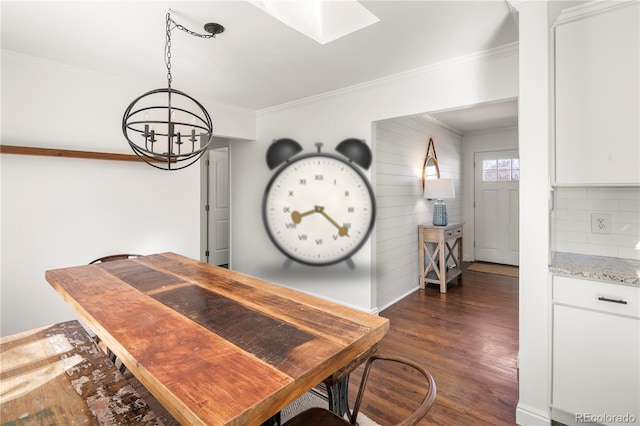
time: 8:22
